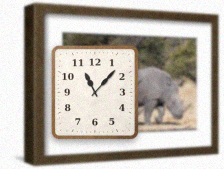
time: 11:07
